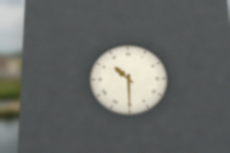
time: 10:30
